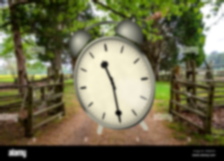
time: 11:30
